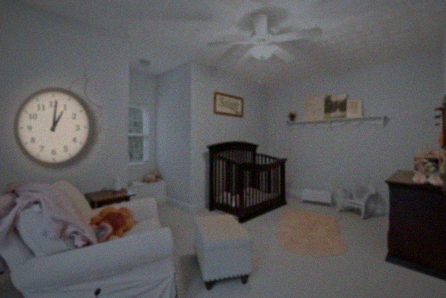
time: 1:01
